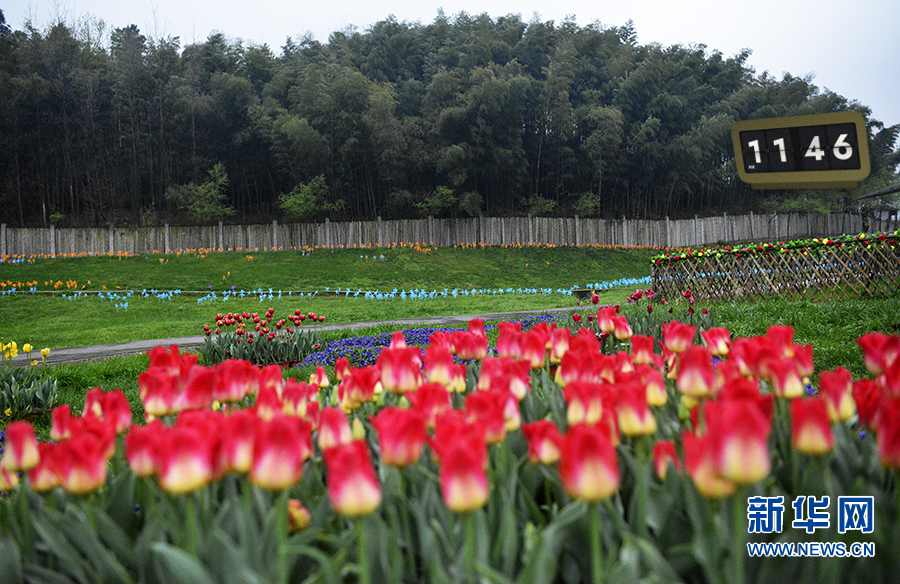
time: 11:46
